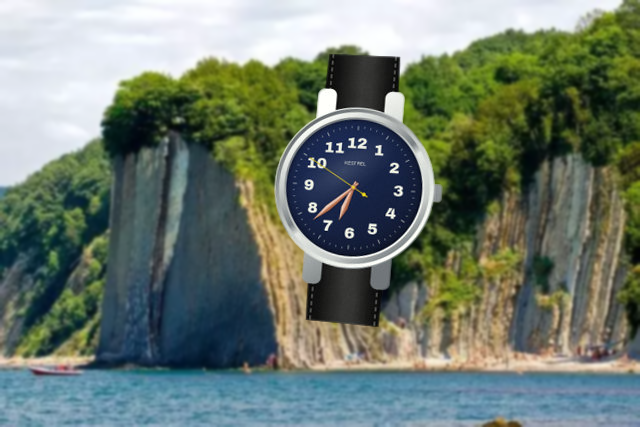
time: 6:37:50
